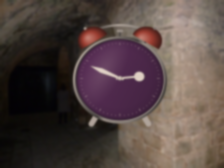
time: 2:49
